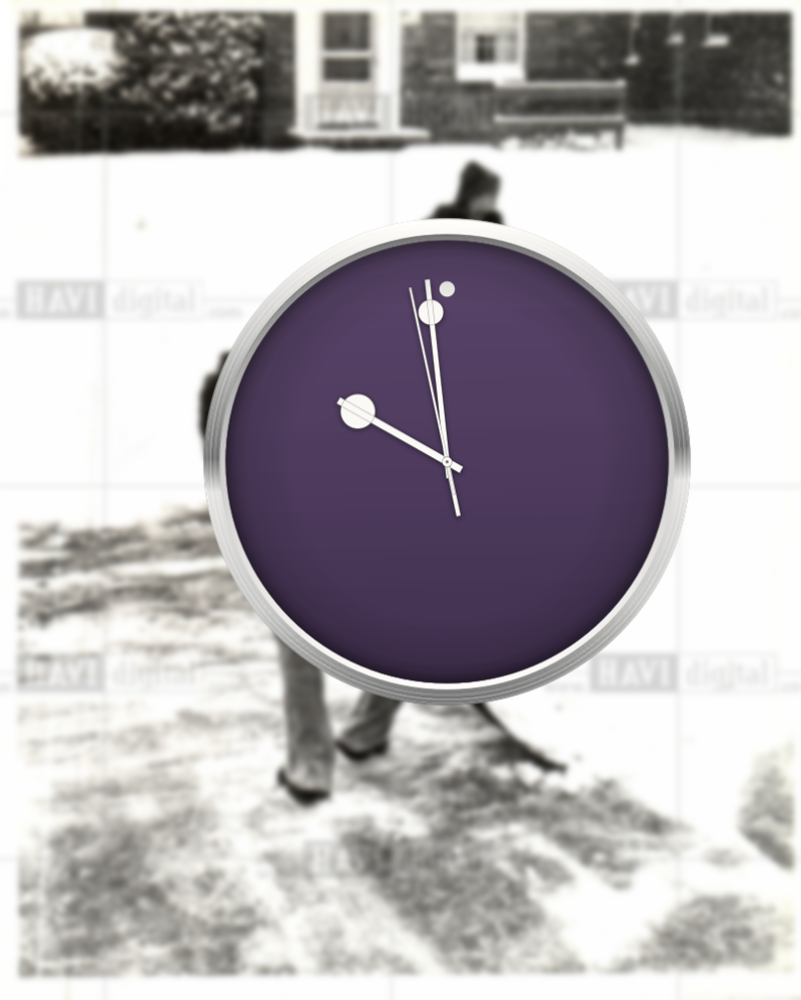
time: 9:58:58
